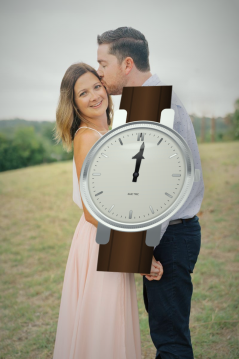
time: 12:01
